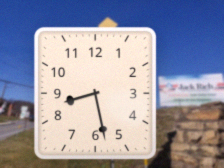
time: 8:28
